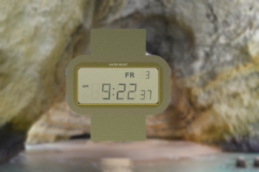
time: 9:22:37
